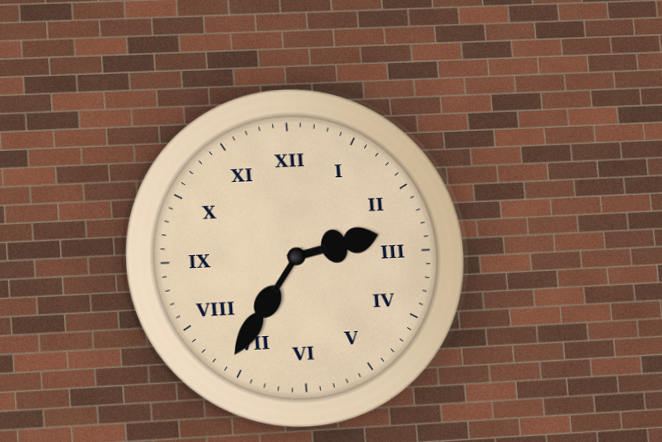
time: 2:36
